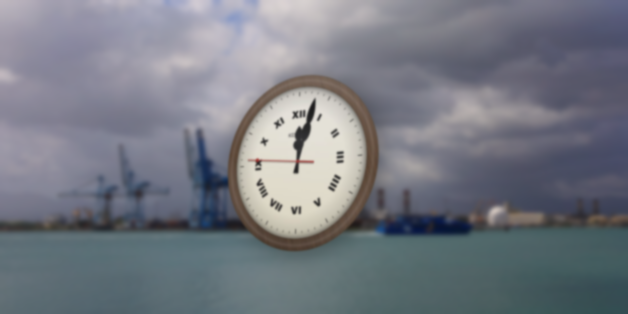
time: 12:02:46
